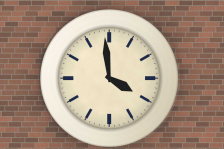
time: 3:59
